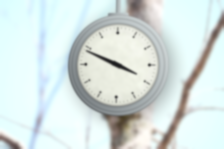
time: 3:49
